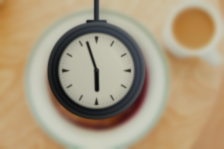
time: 5:57
